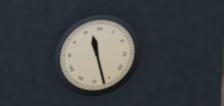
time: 11:27
